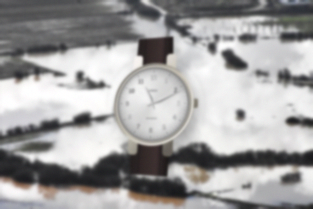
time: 11:11
